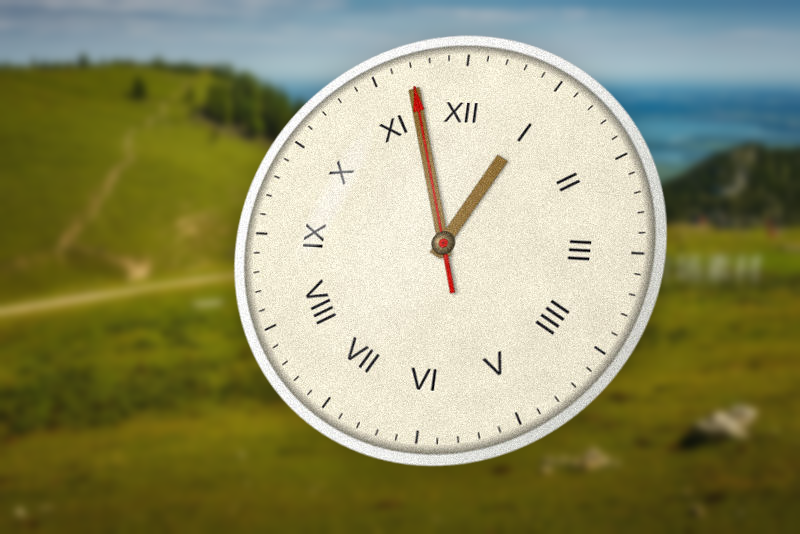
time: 12:56:57
